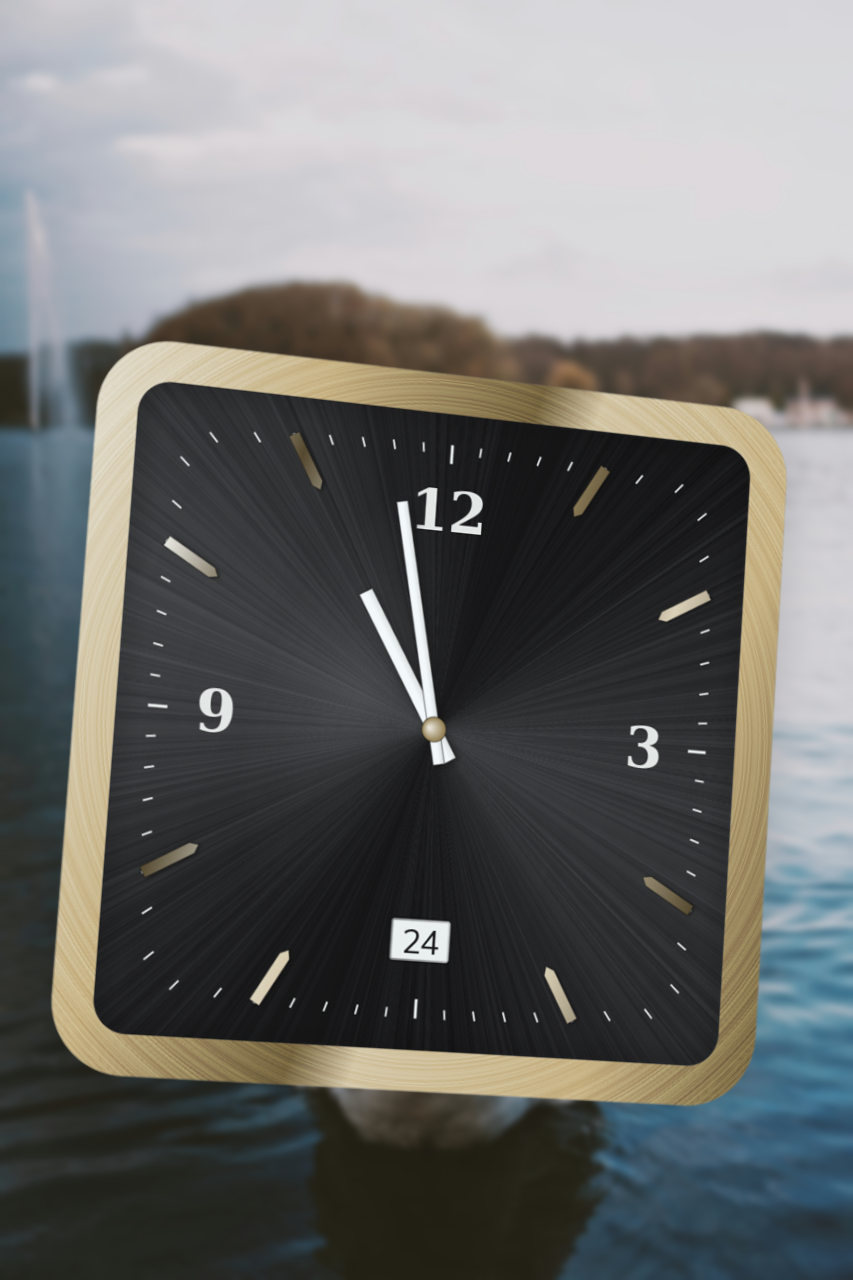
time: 10:58
